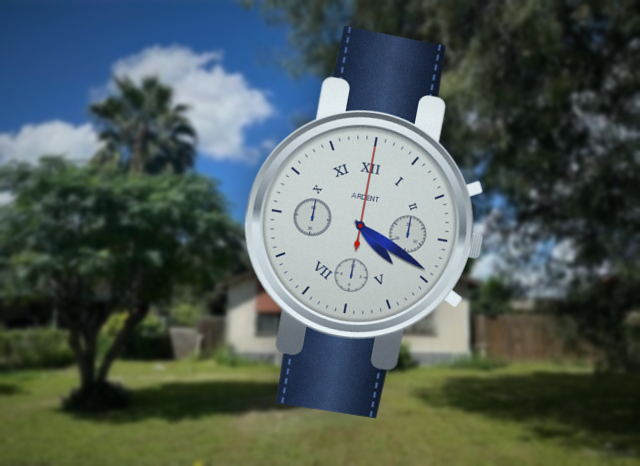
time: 4:19
